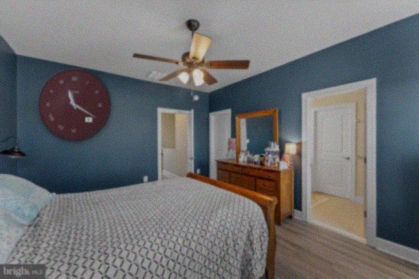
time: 11:20
